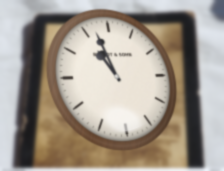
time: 10:57
